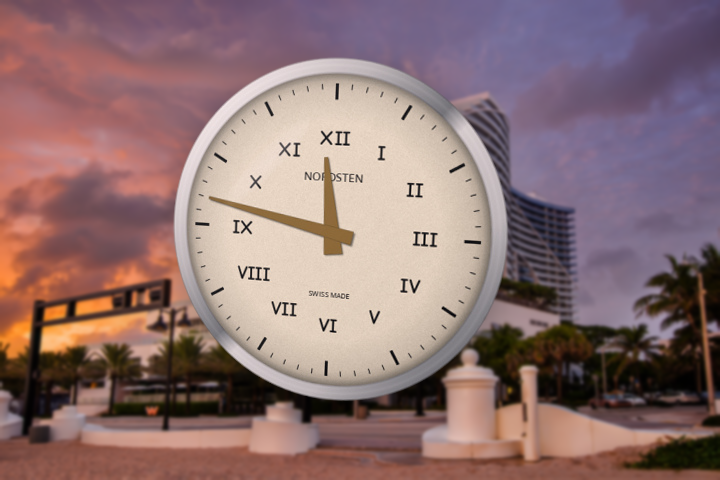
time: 11:47
